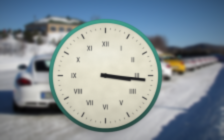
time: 3:16
